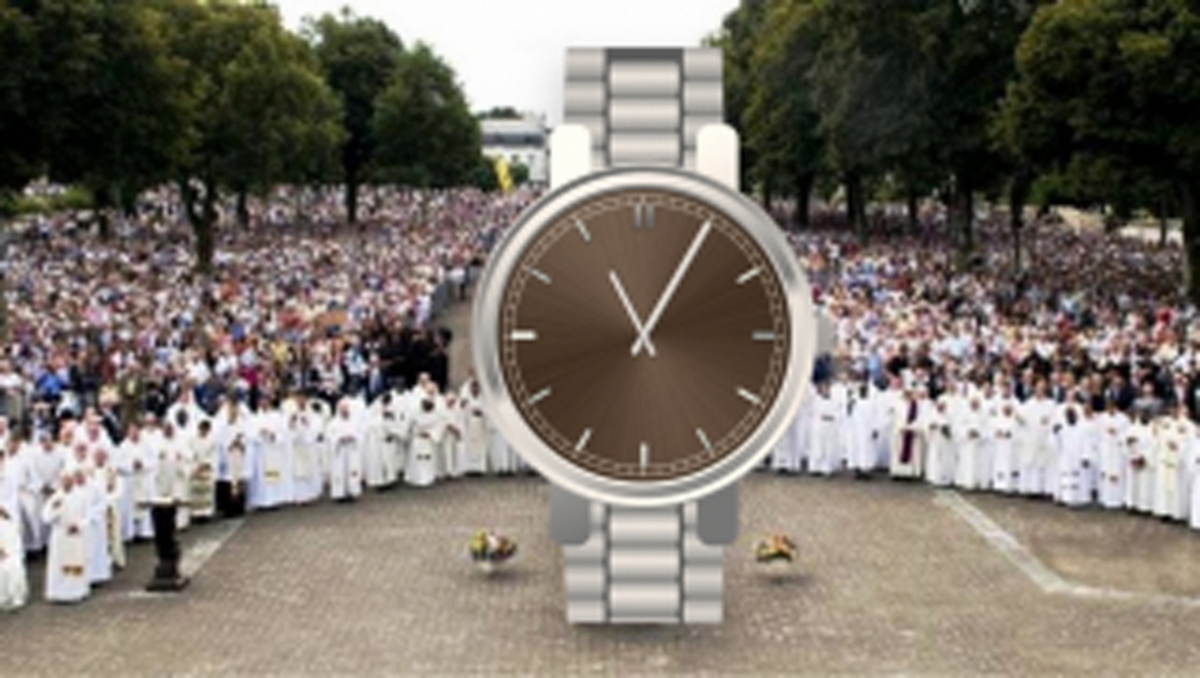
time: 11:05
